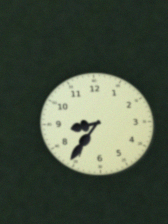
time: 8:36
